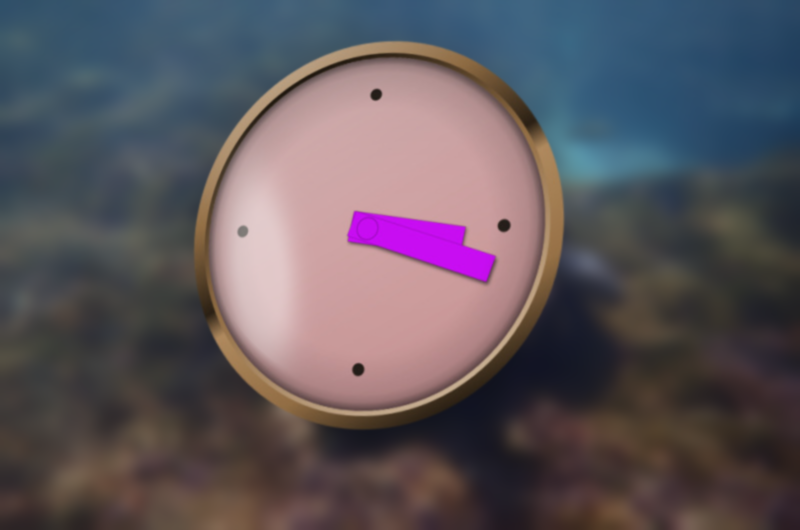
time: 3:18
